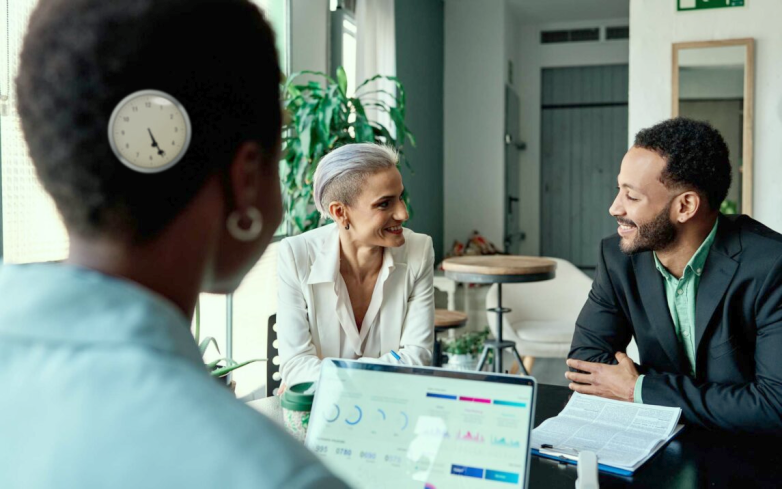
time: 5:26
